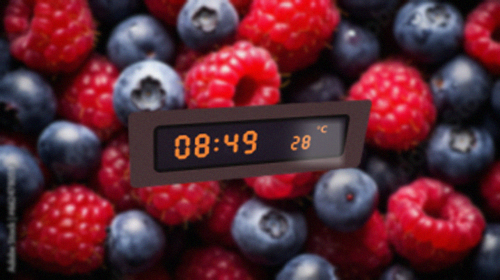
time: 8:49
